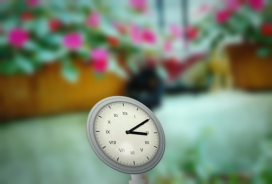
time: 3:10
